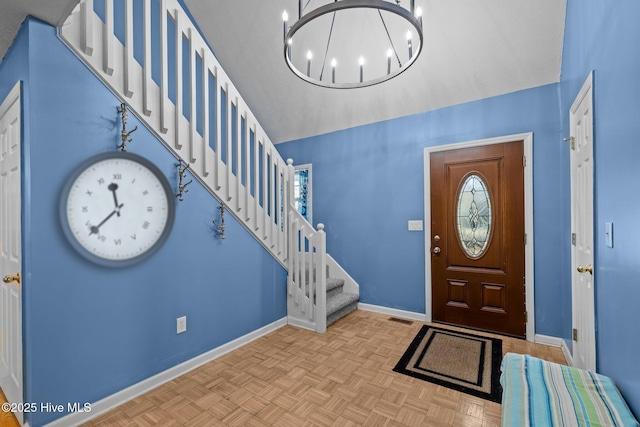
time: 11:38
